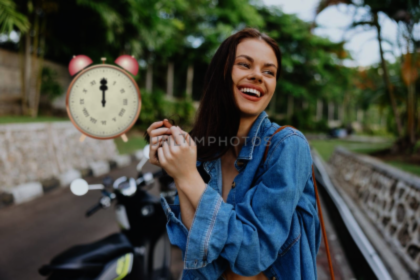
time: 12:00
